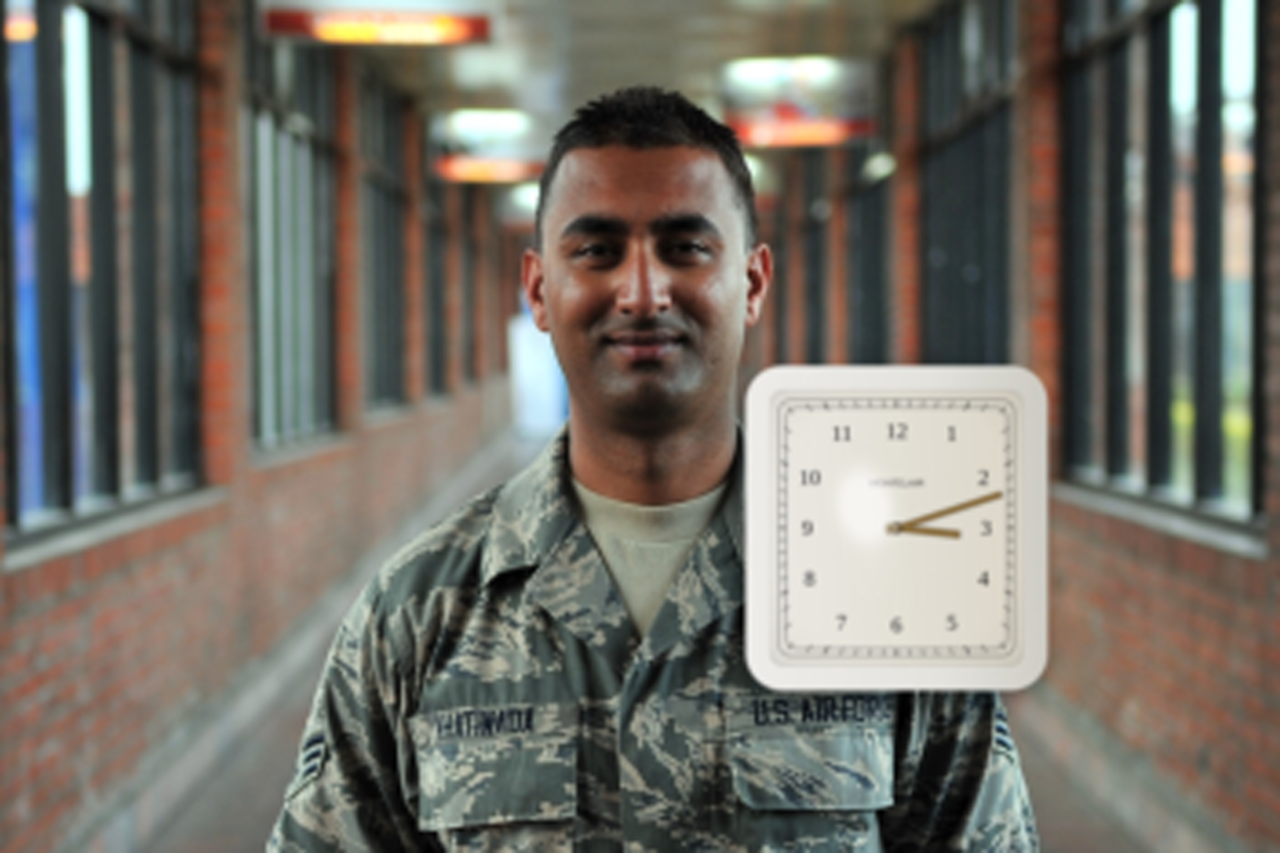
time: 3:12
